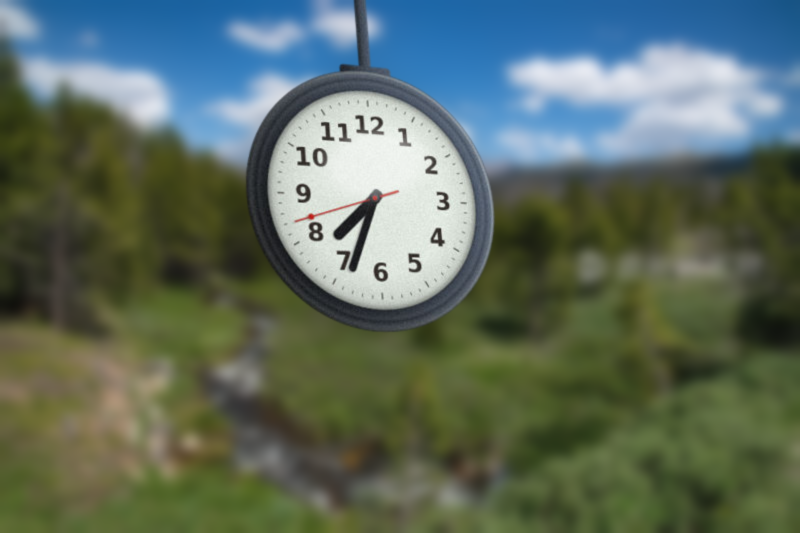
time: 7:33:42
